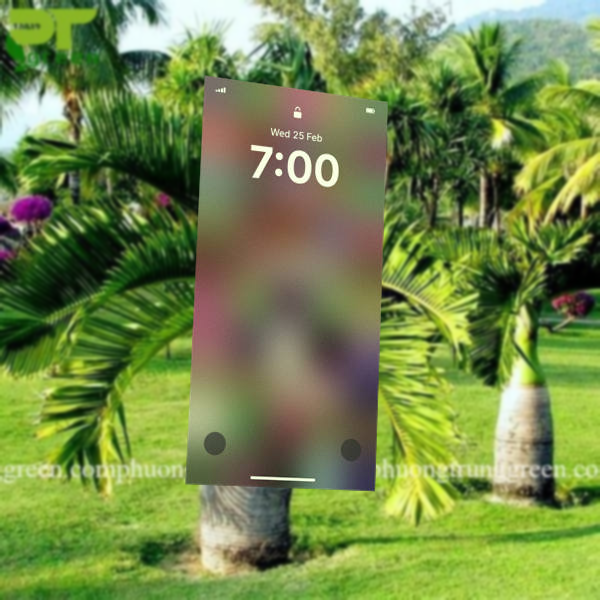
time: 7:00
